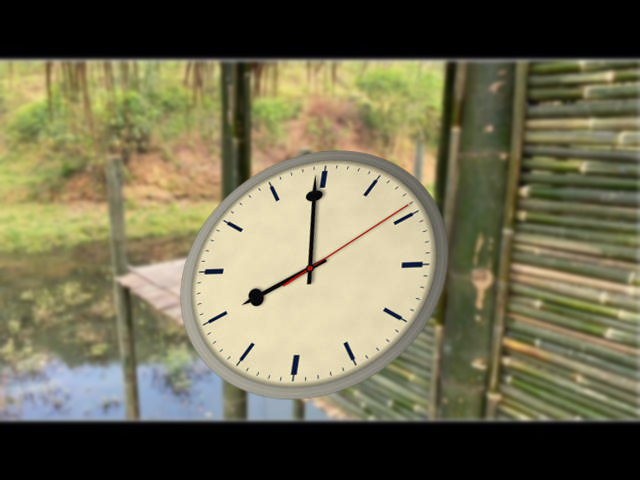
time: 7:59:09
